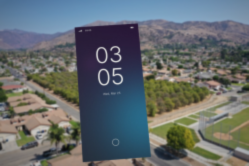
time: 3:05
